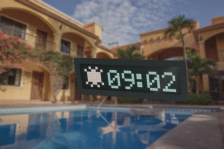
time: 9:02
